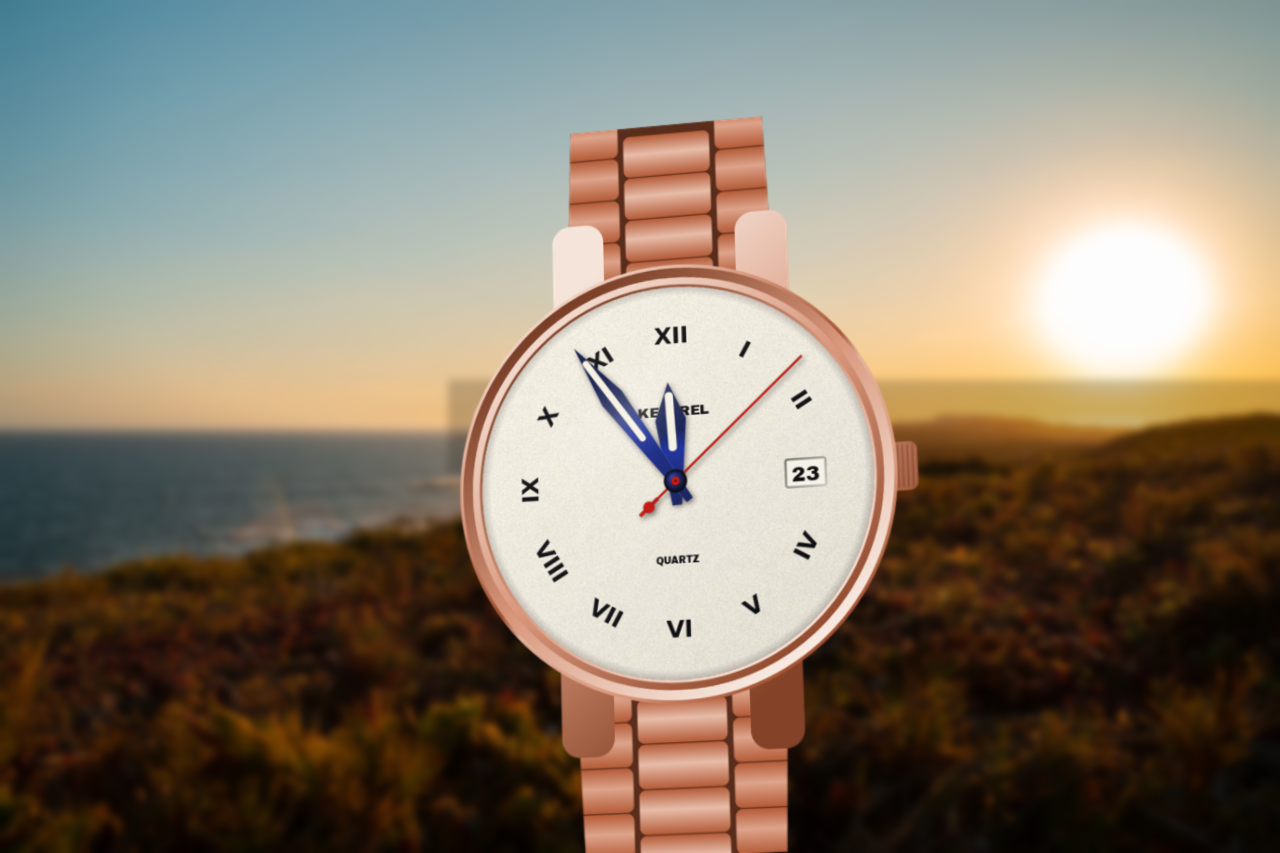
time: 11:54:08
